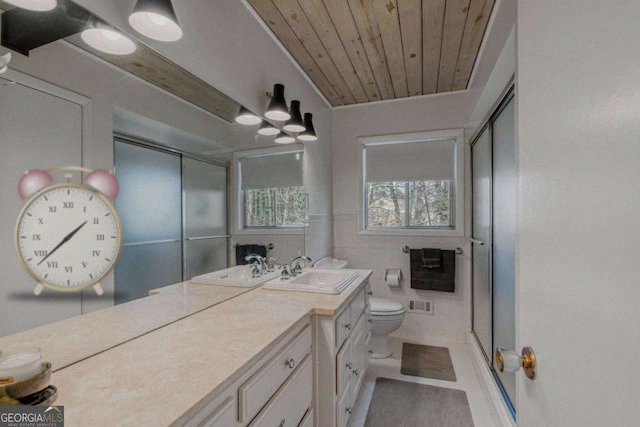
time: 1:38
